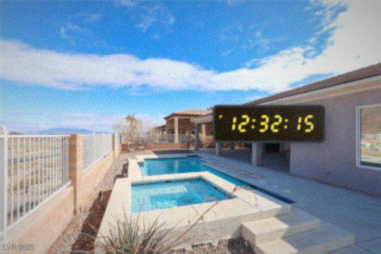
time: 12:32:15
